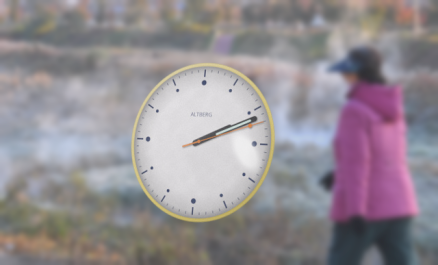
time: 2:11:12
